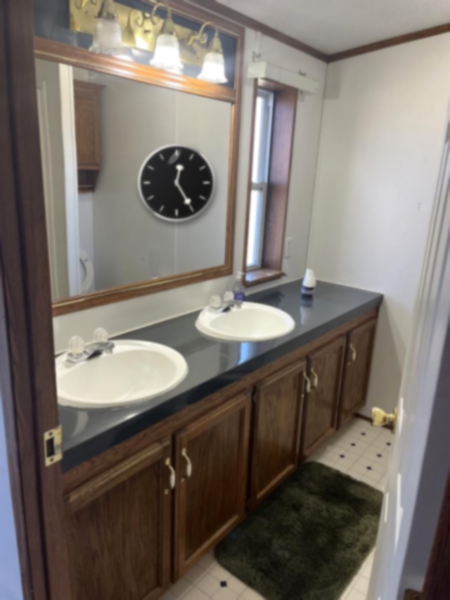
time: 12:25
